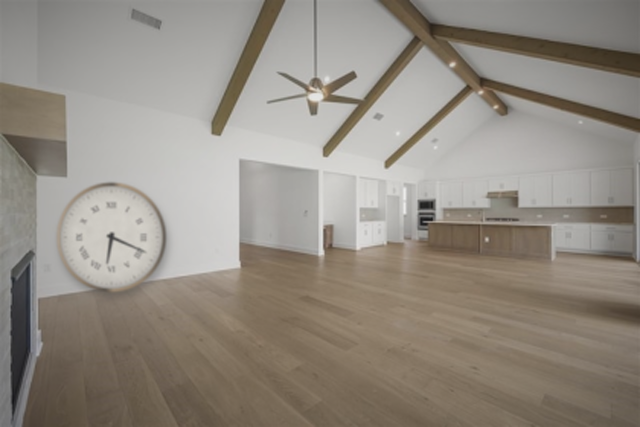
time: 6:19
